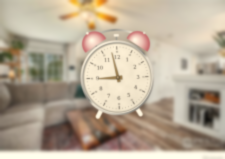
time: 8:58
